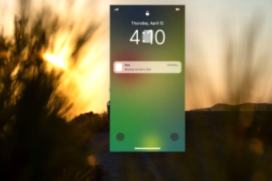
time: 4:10
